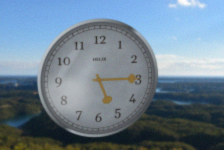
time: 5:15
